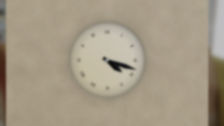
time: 4:18
